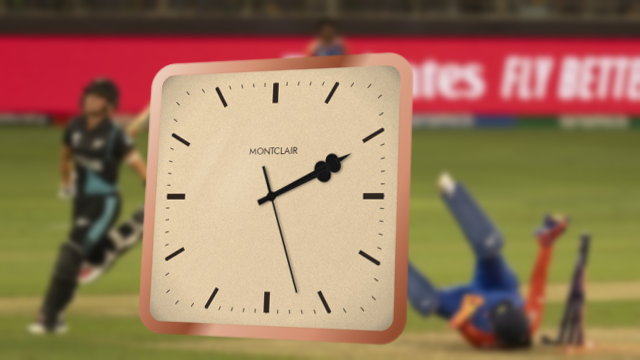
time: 2:10:27
